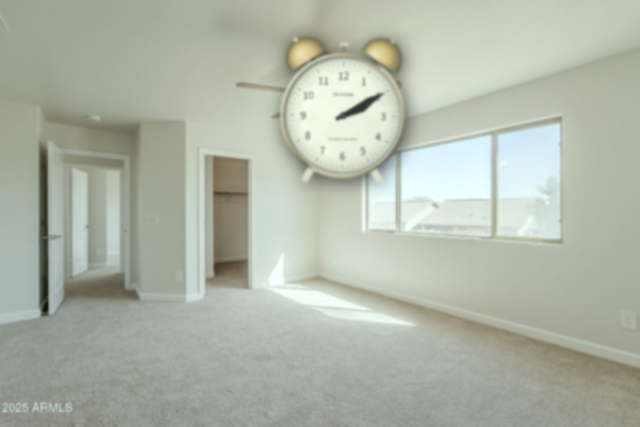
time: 2:10
